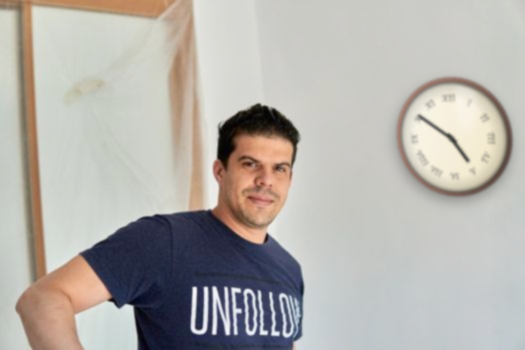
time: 4:51
